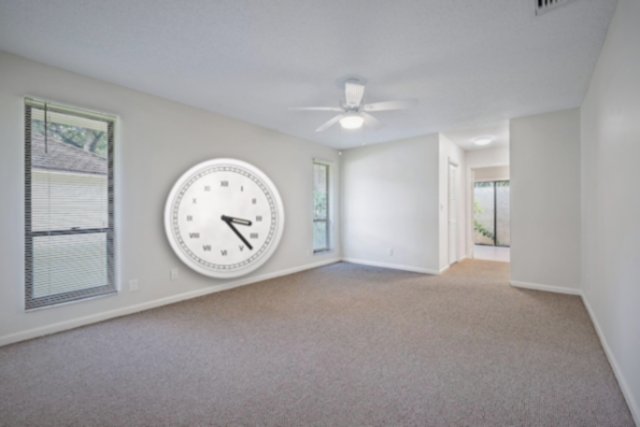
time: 3:23
